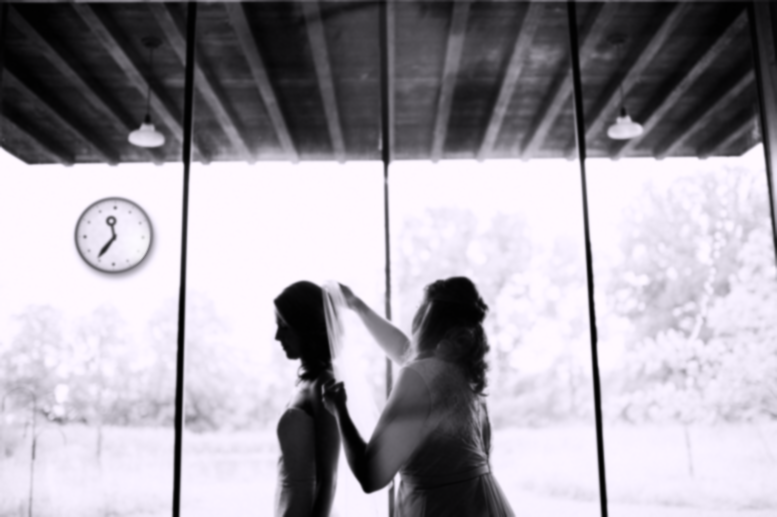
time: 11:36
